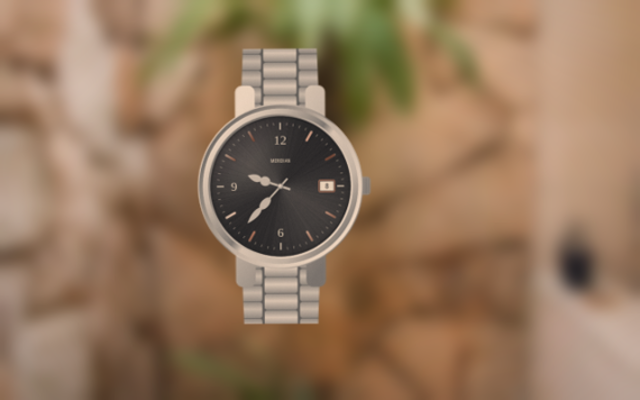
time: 9:37
